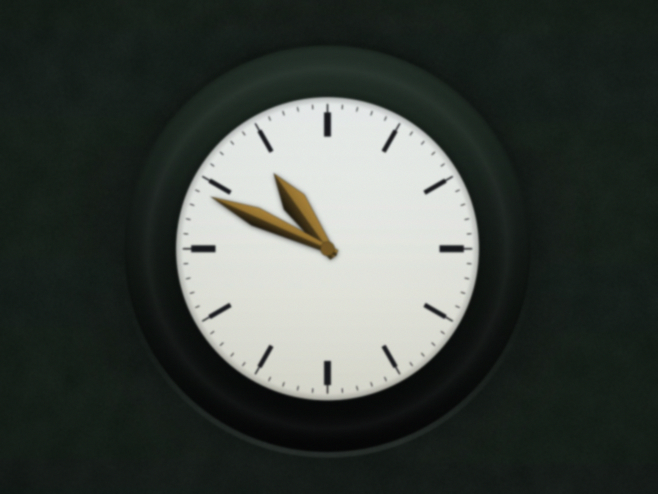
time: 10:49
